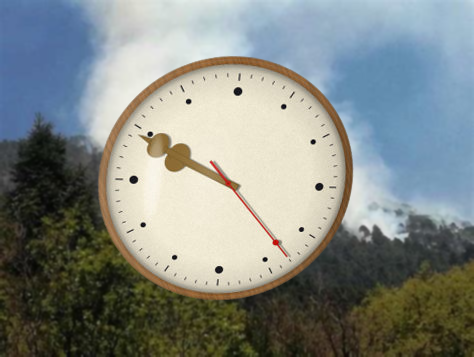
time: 9:49:23
